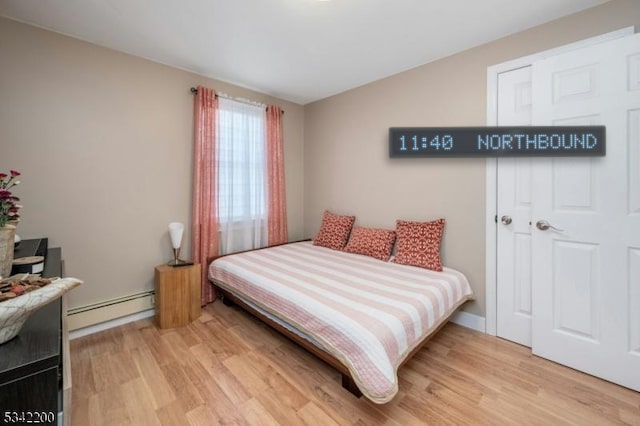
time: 11:40
